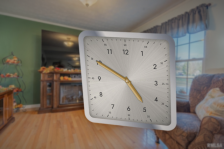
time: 4:50
